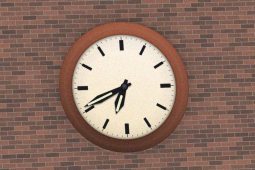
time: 6:41
